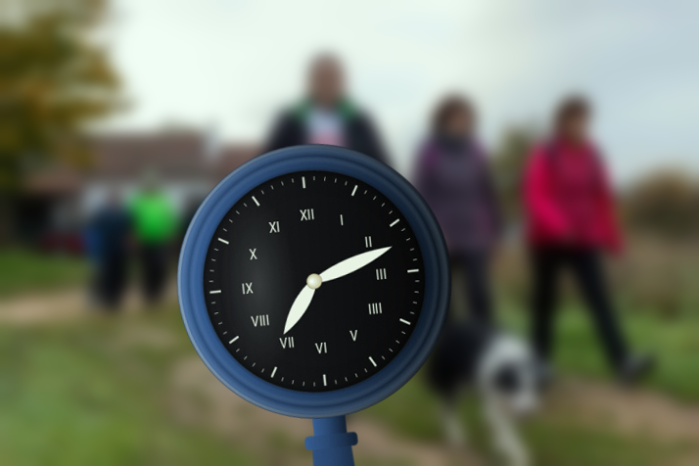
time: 7:12
